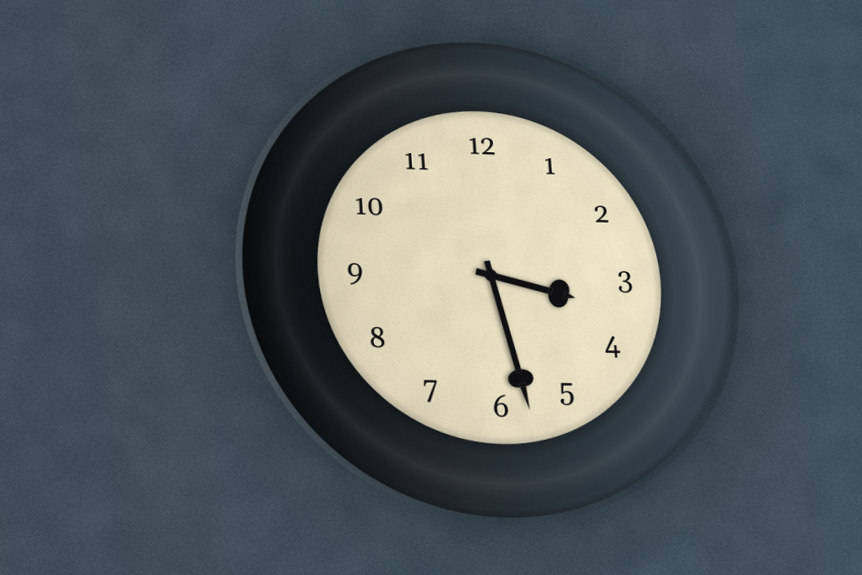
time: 3:28
